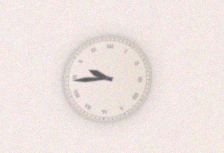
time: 9:44
